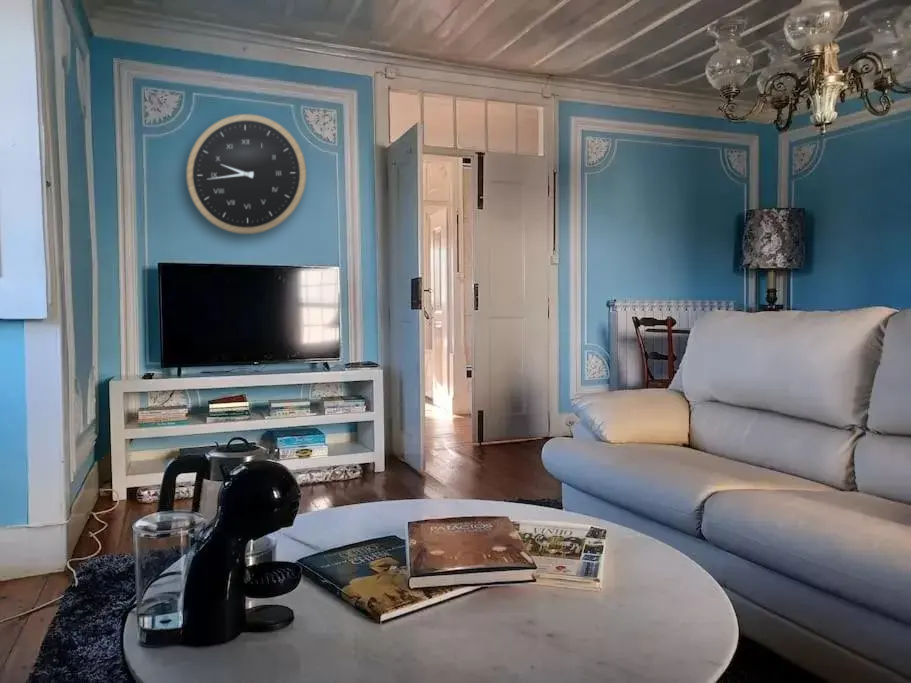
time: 9:44
